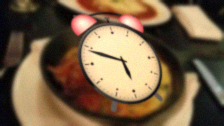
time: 5:49
